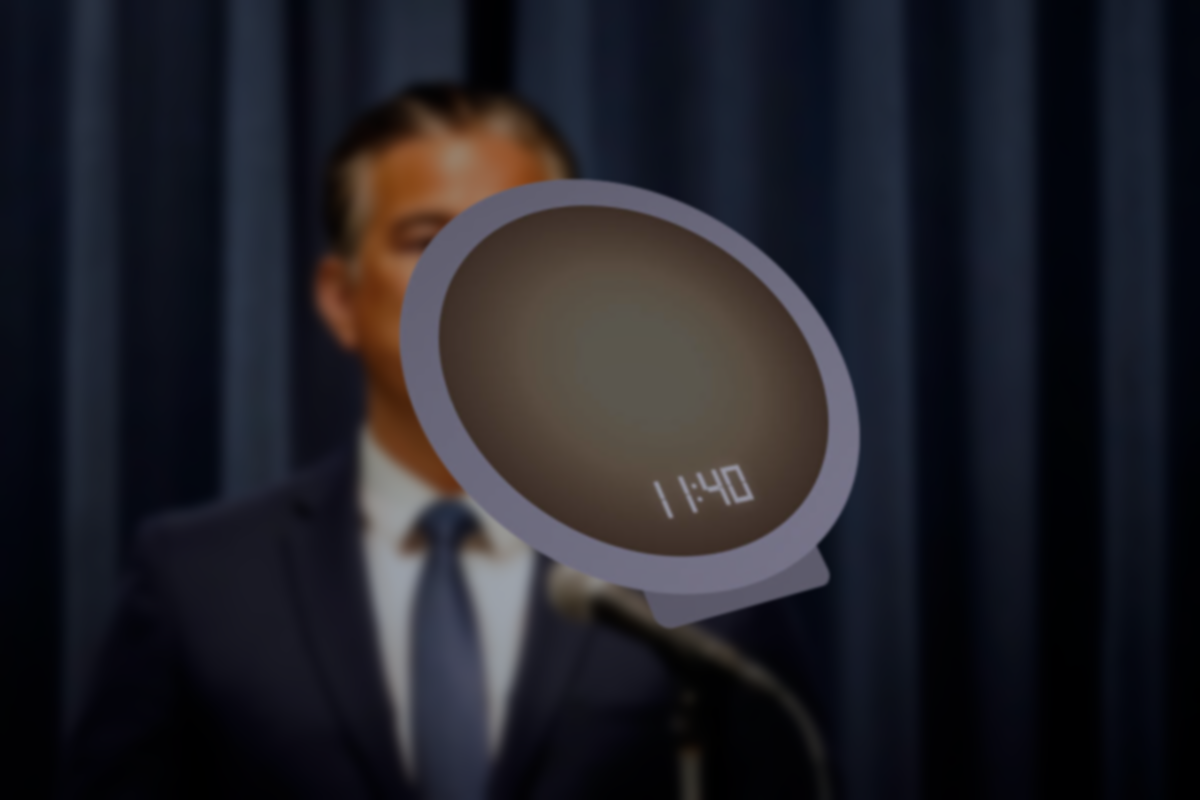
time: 11:40
